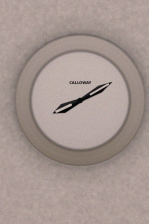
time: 8:10
